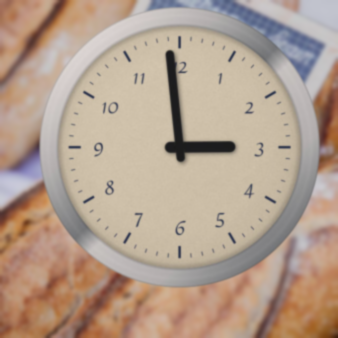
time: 2:59
